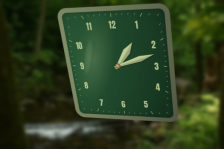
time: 1:12
